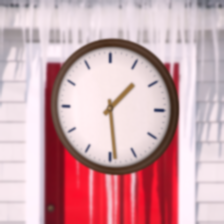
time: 1:29
